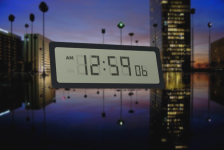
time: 12:59:06
